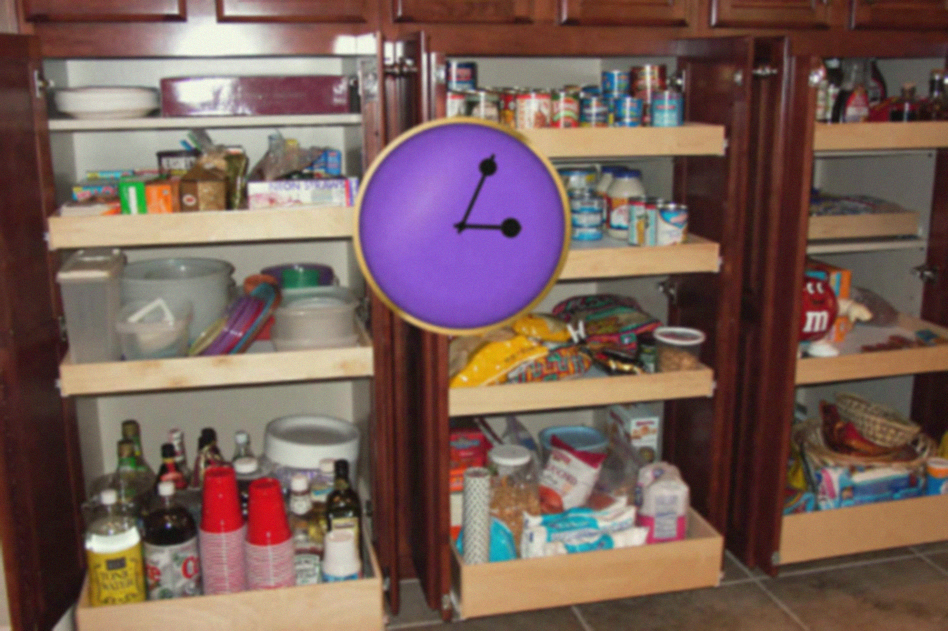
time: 3:04
